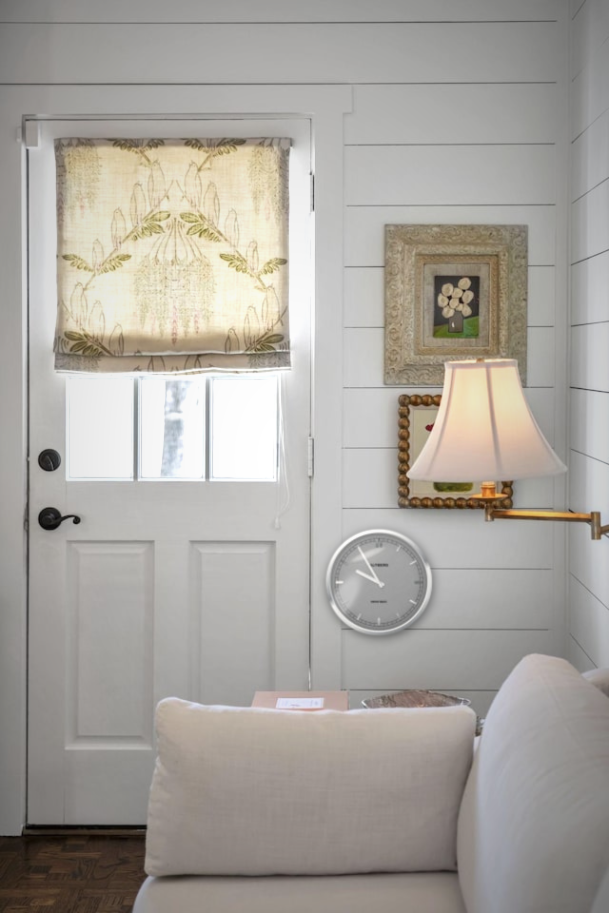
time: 9:55
